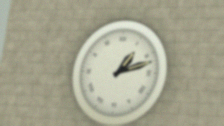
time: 1:12
